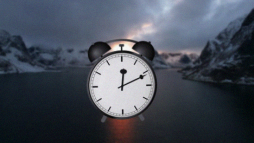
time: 12:11
